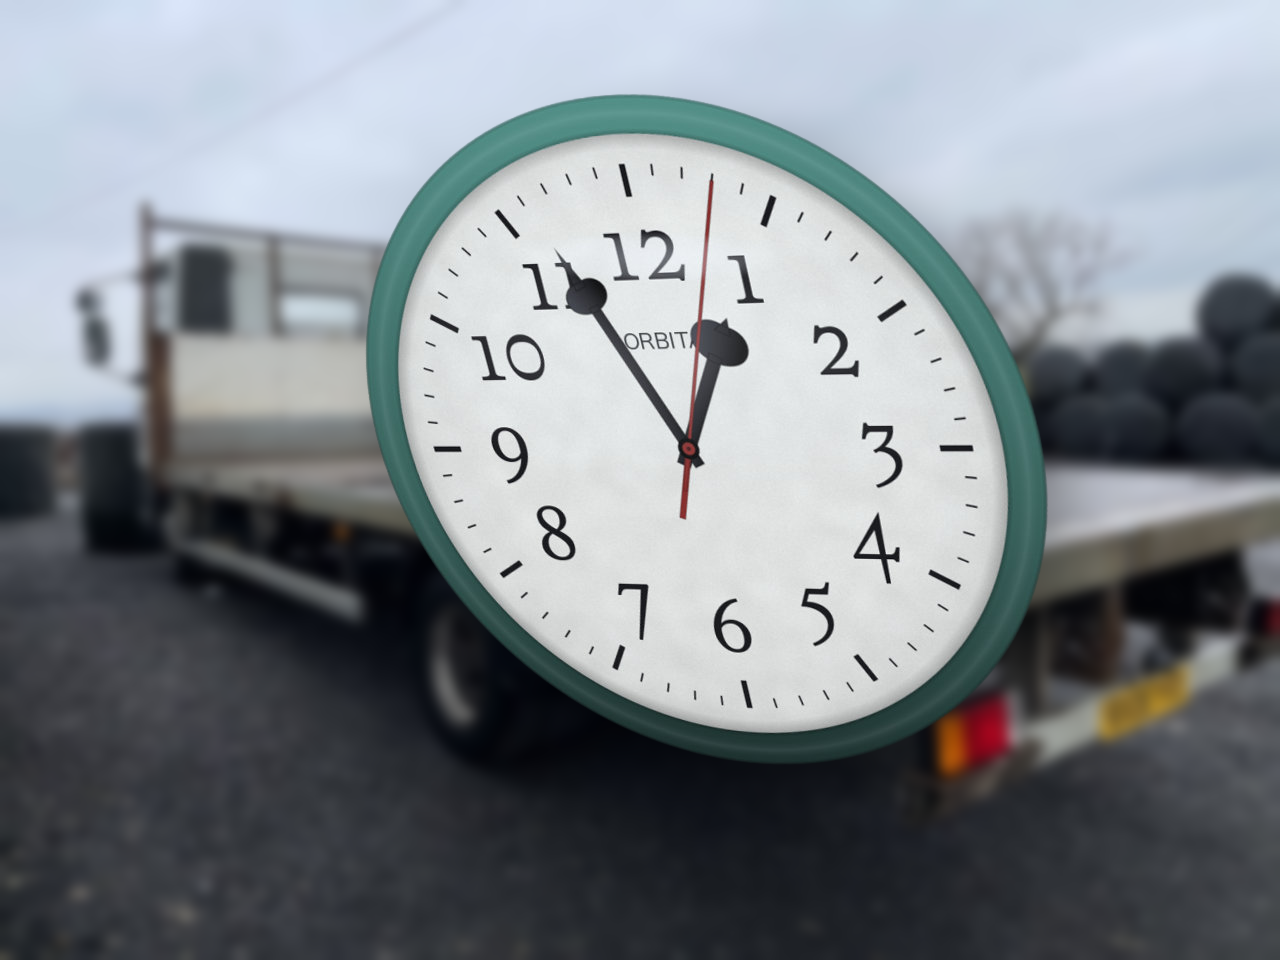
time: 12:56:03
